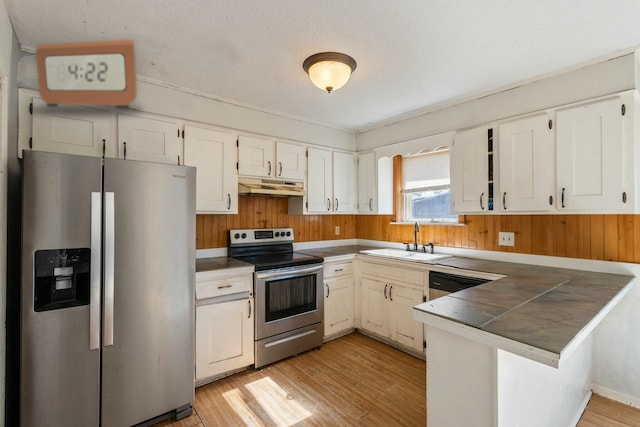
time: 4:22
